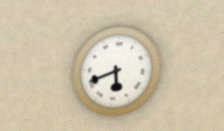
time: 5:41
